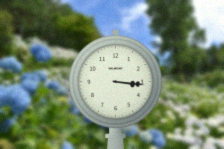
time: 3:16
